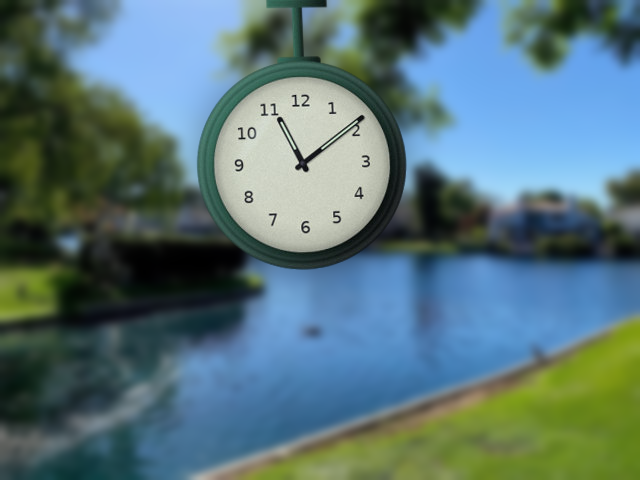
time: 11:09
